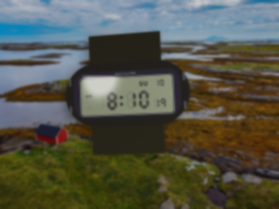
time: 8:10
